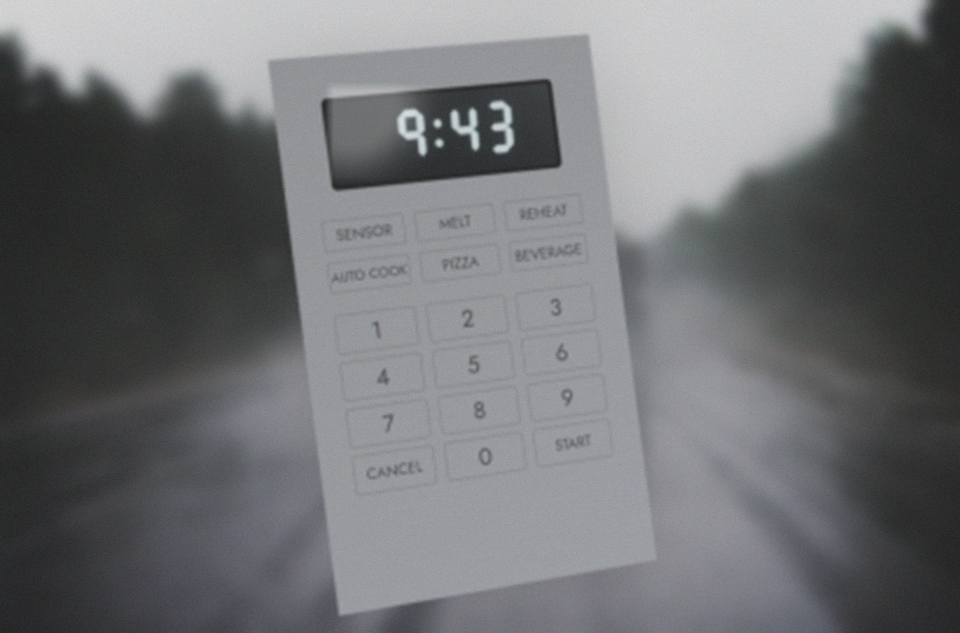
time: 9:43
